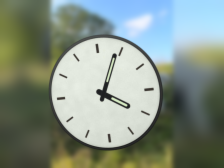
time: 4:04
